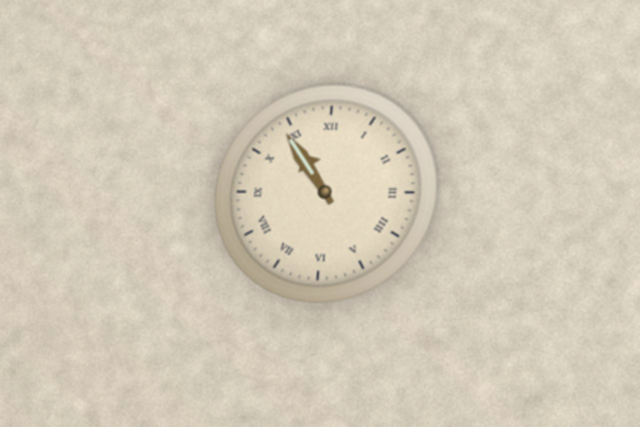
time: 10:54
